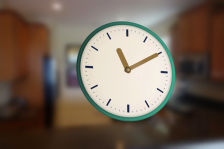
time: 11:10
